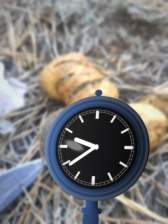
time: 9:39
